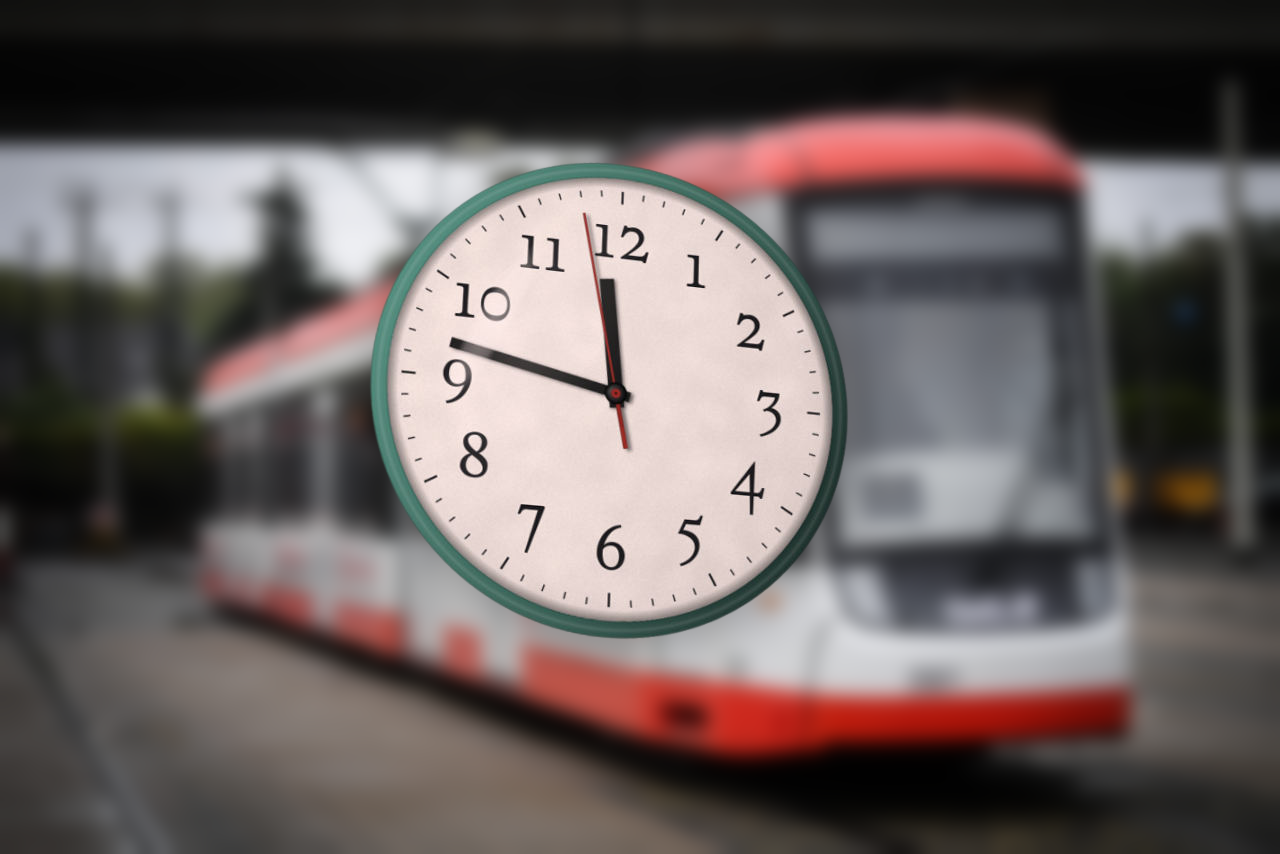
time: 11:46:58
